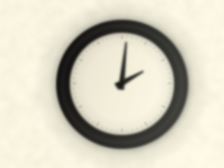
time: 2:01
